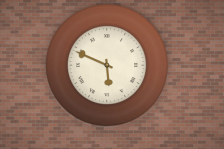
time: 5:49
